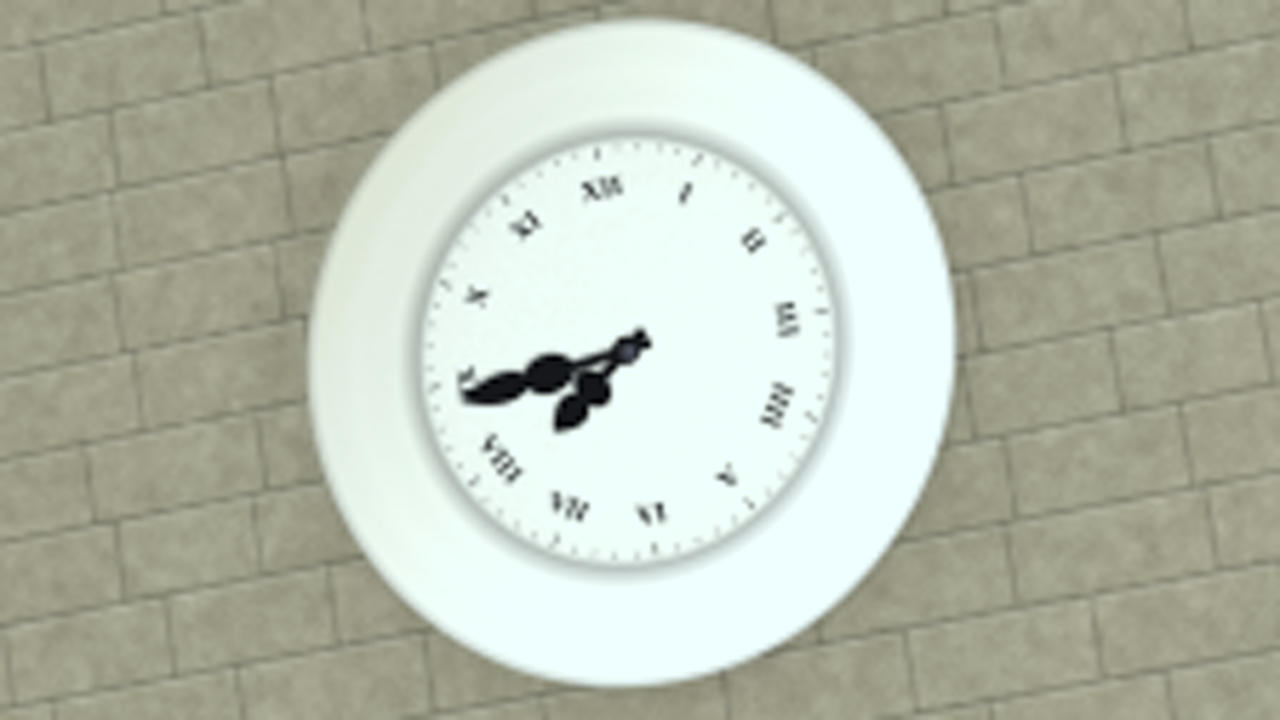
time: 7:44
